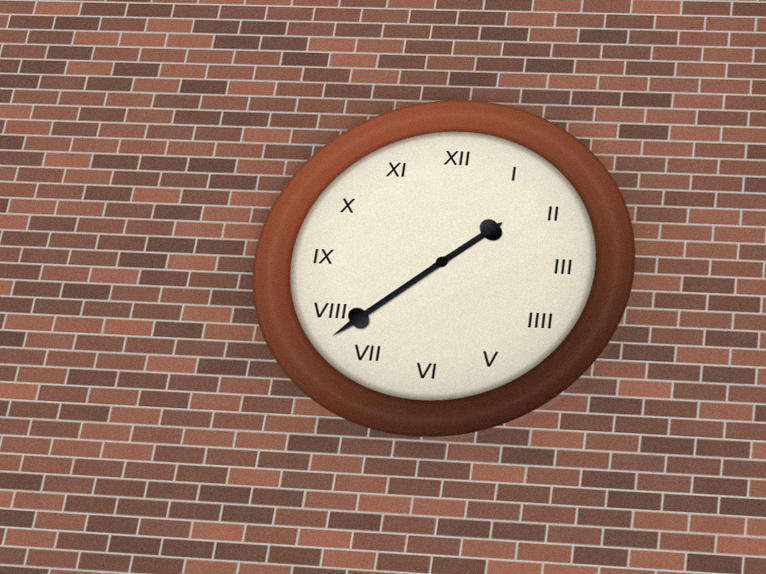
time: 1:38
